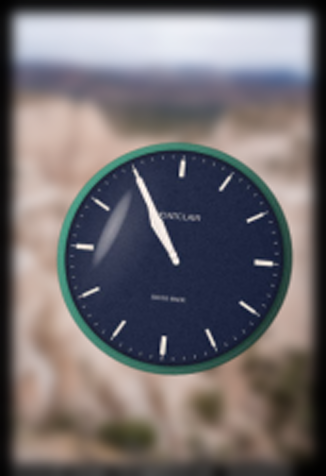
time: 10:55
